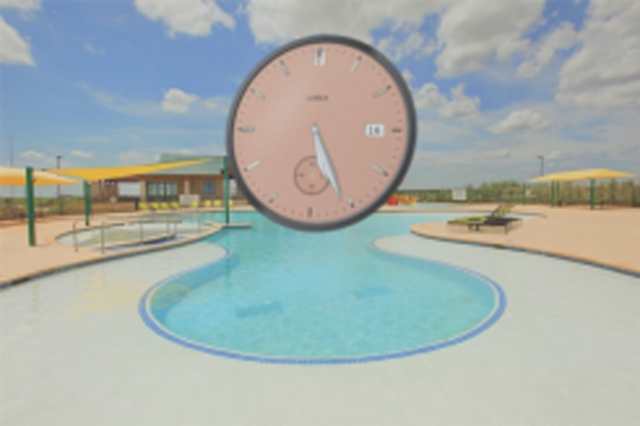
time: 5:26
